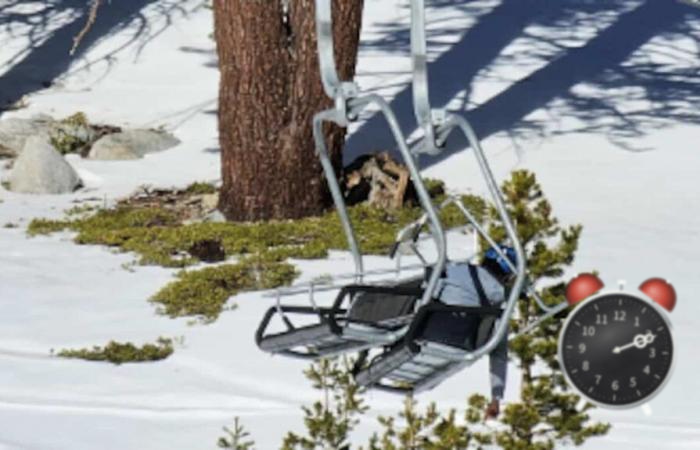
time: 2:11
